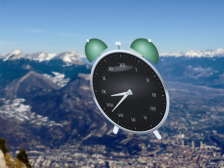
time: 8:38
